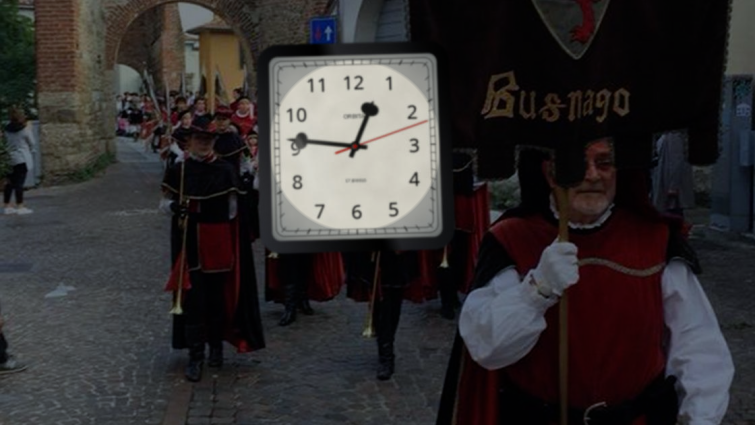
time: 12:46:12
